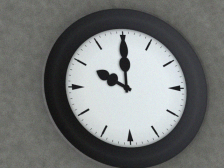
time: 10:00
